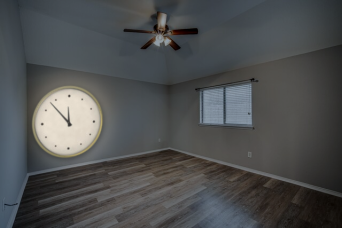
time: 11:53
